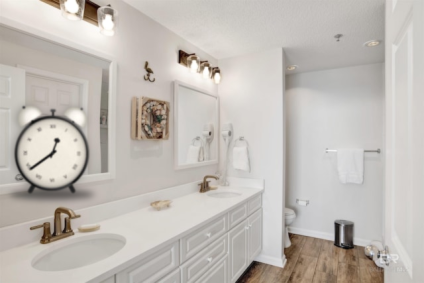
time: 12:39
